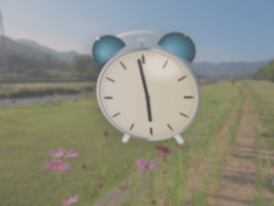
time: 5:59
